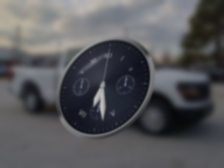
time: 6:28
